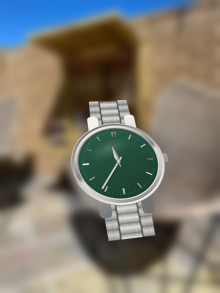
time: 11:36
